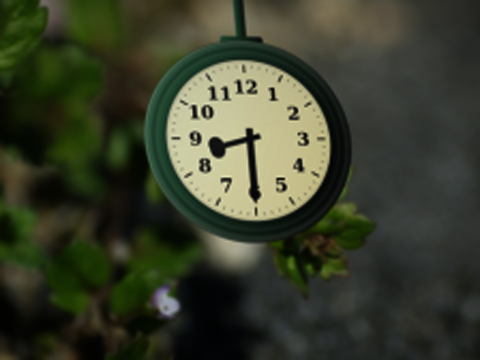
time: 8:30
